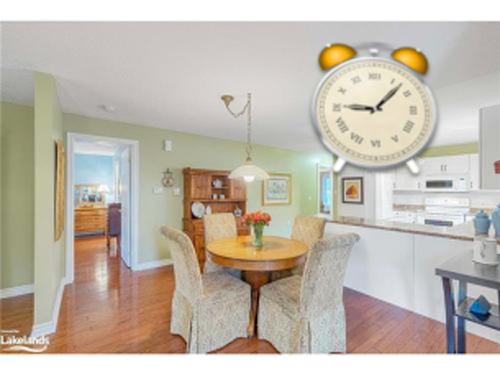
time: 9:07
